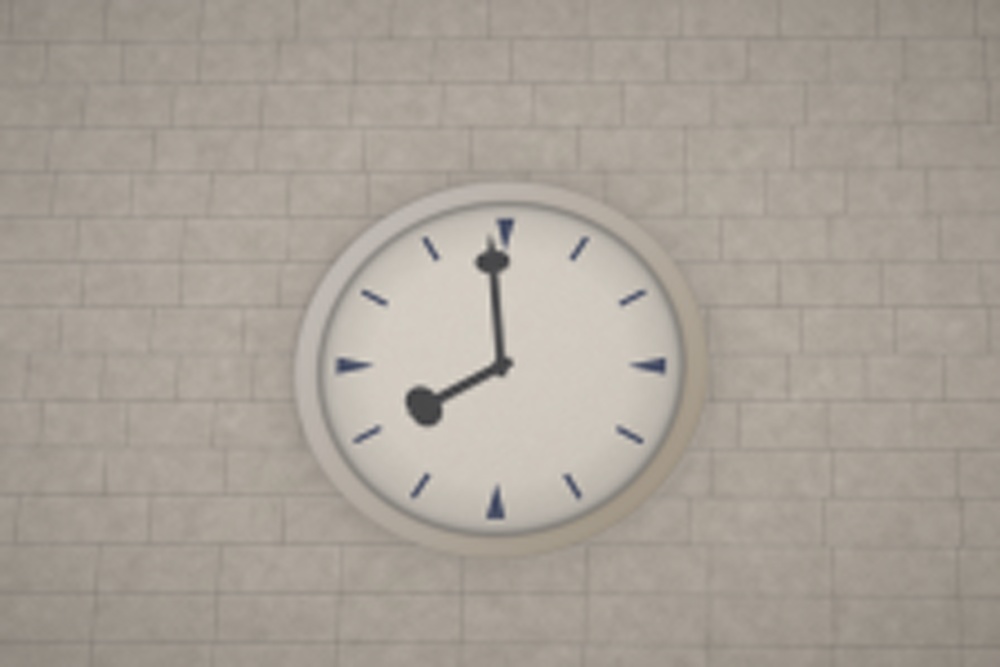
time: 7:59
